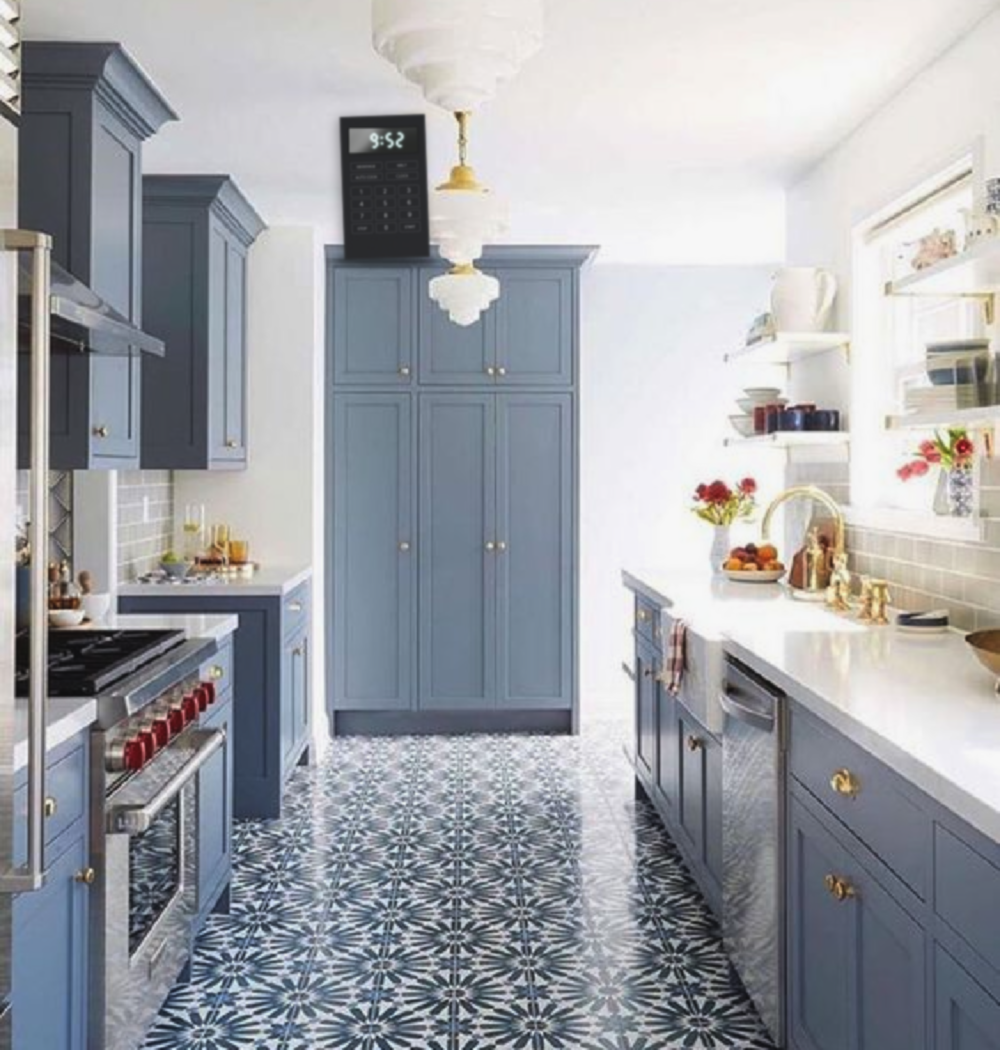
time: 9:52
